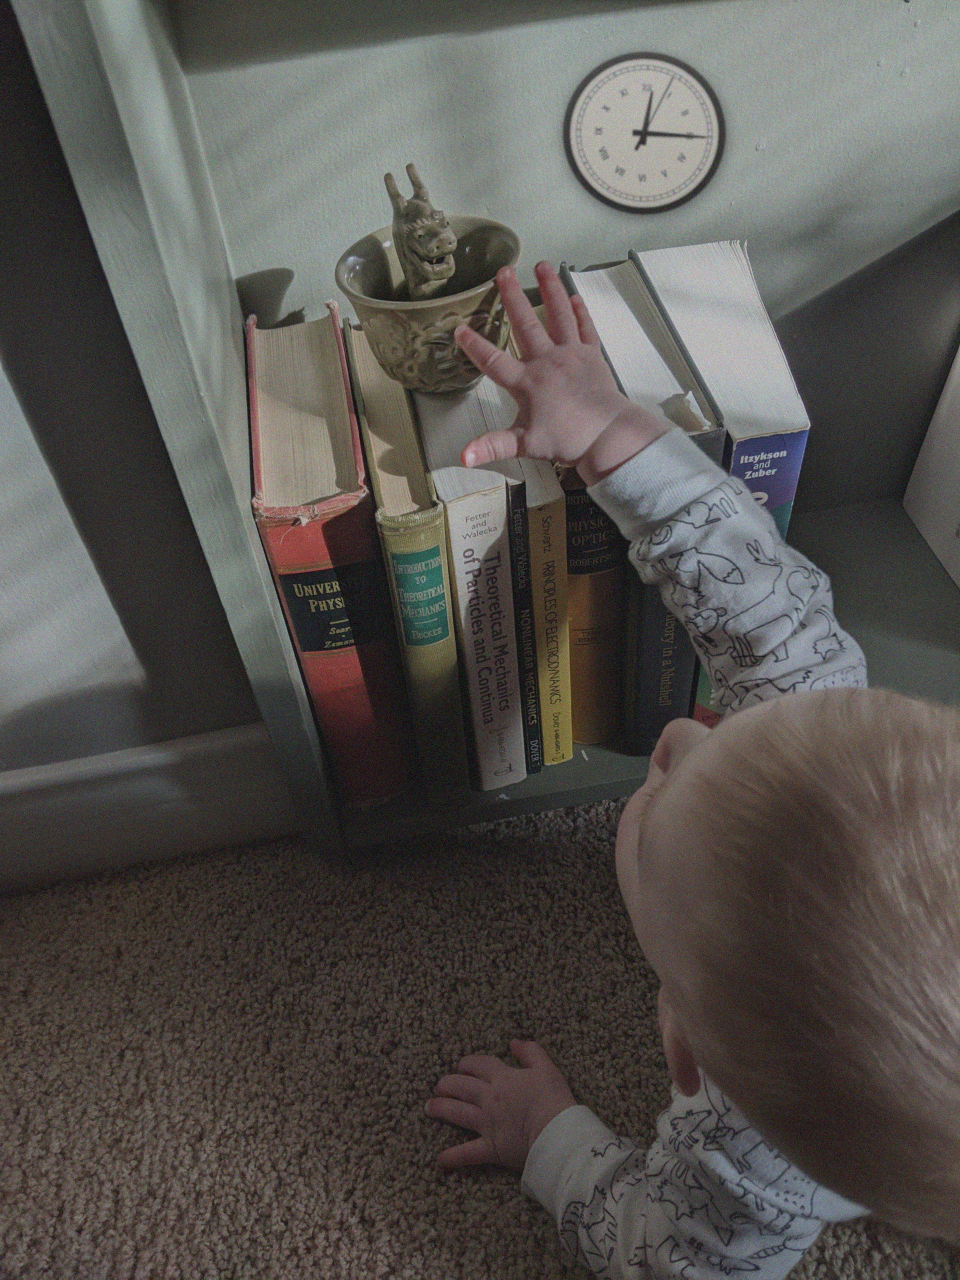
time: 12:15:04
